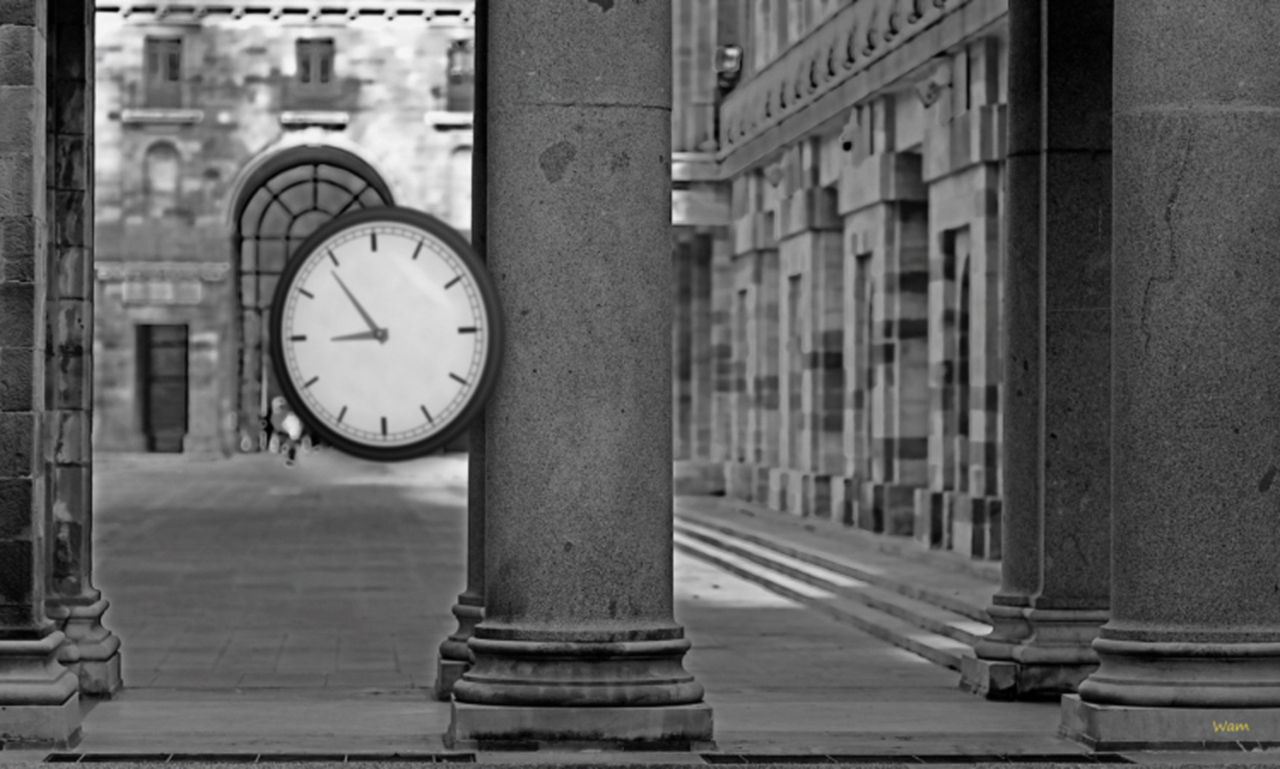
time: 8:54
